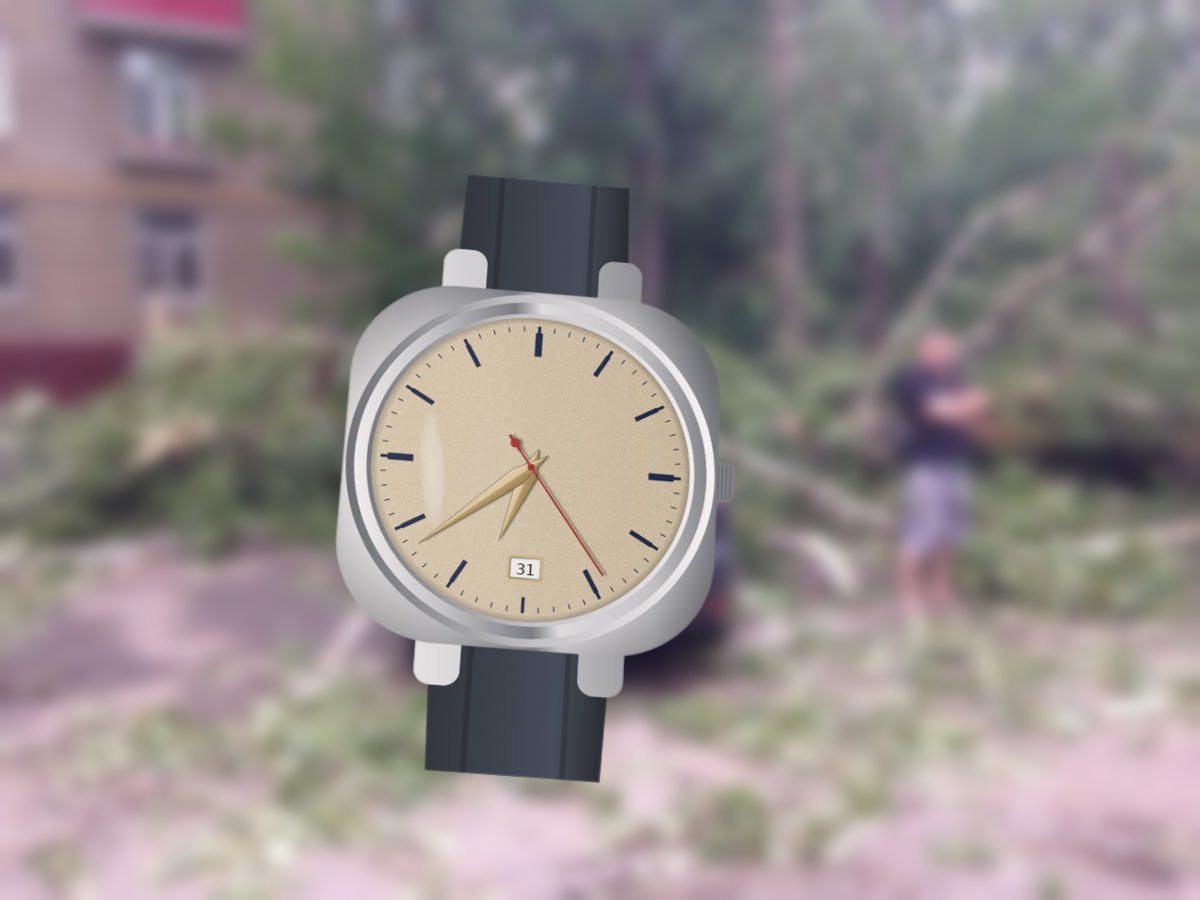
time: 6:38:24
